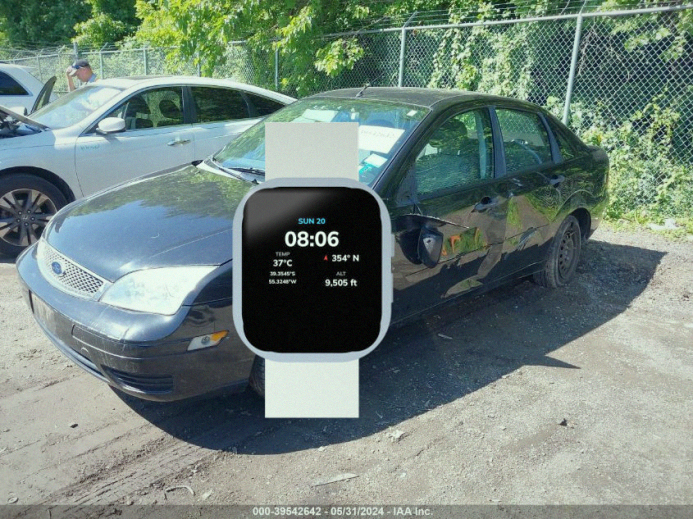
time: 8:06
